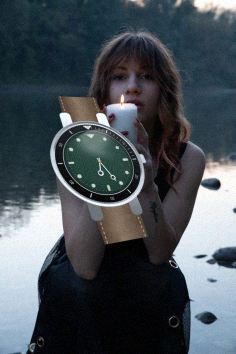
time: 6:26
